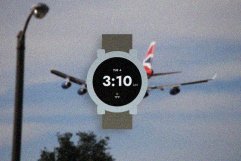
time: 3:10
